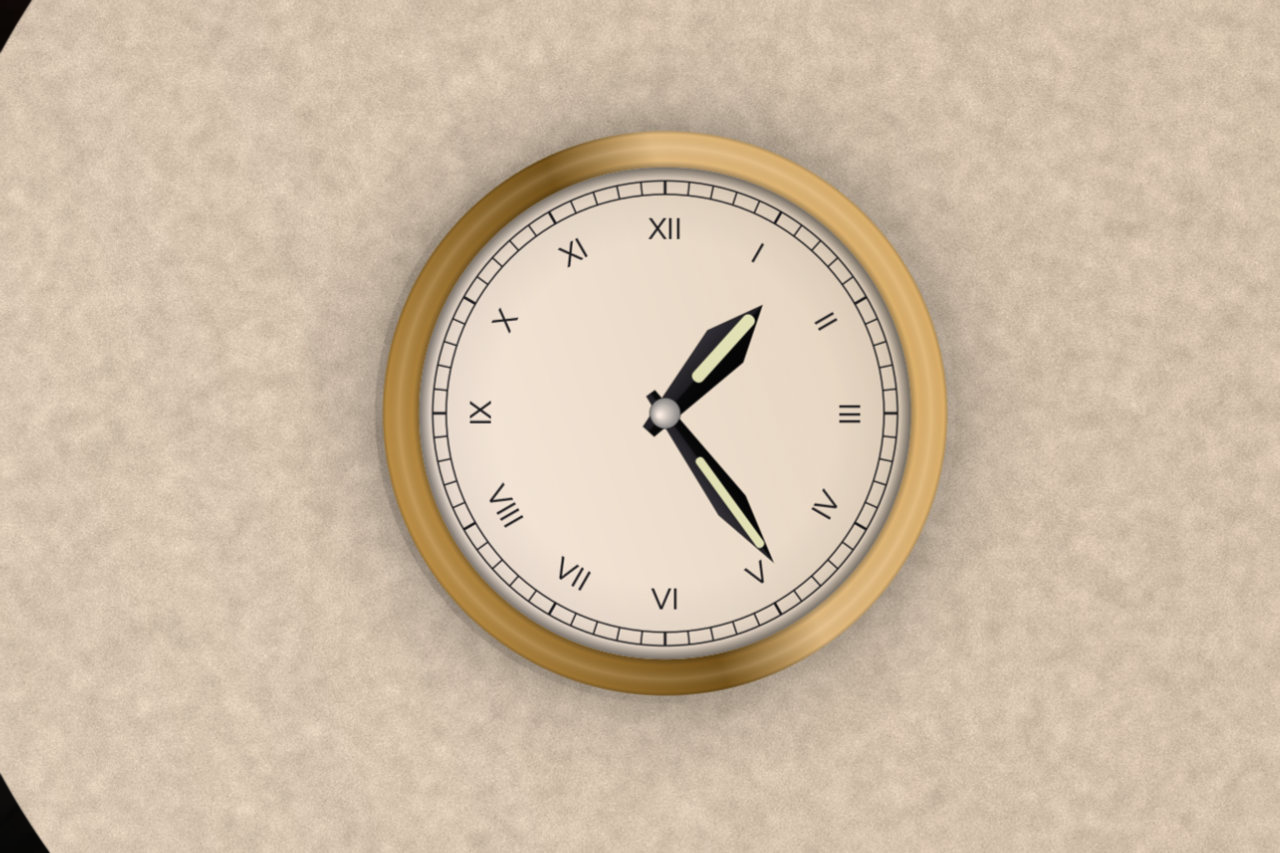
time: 1:24
